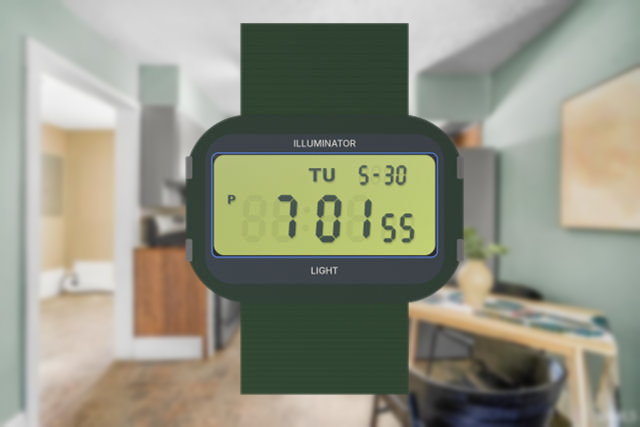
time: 7:01:55
